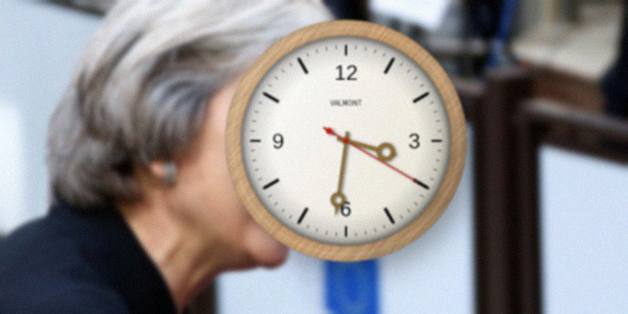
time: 3:31:20
